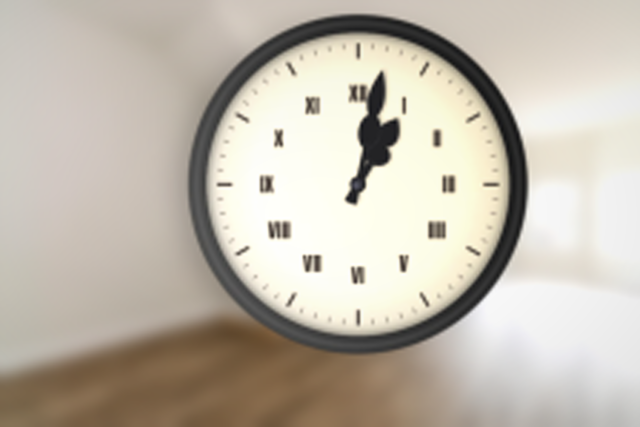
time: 1:02
